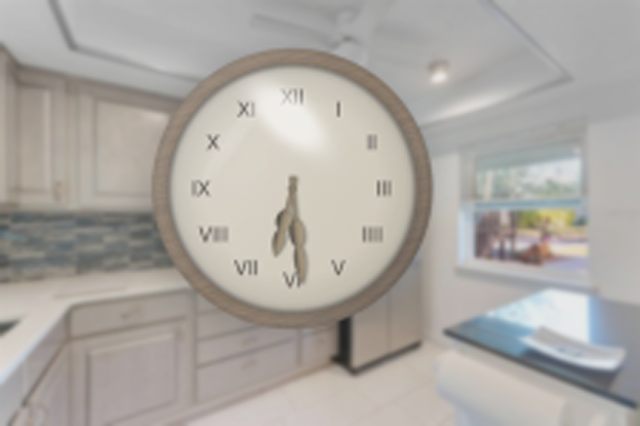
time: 6:29
